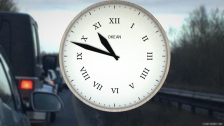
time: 10:48
